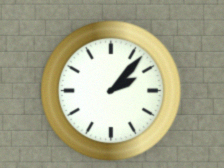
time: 2:07
